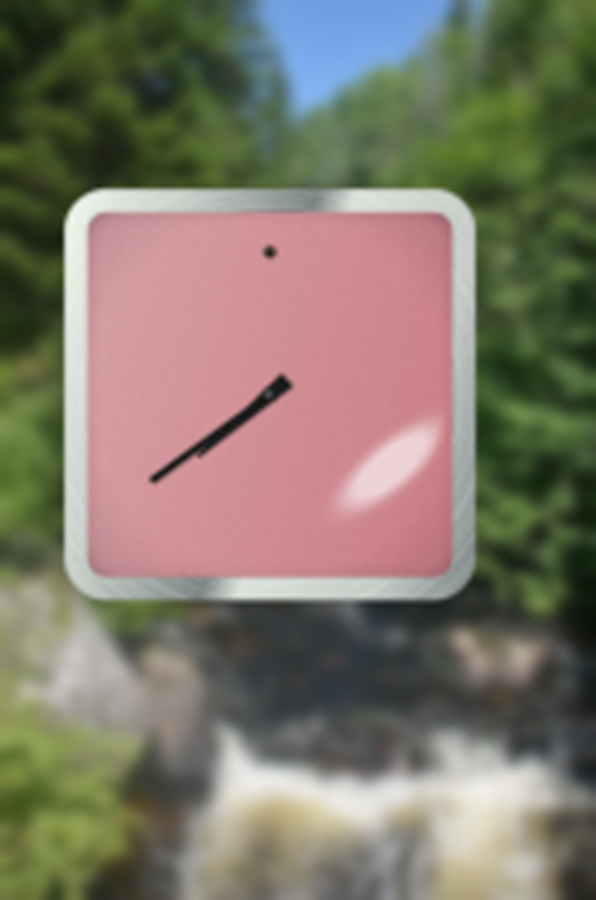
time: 7:39
